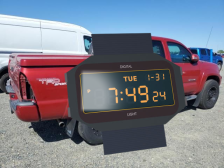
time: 7:49:24
